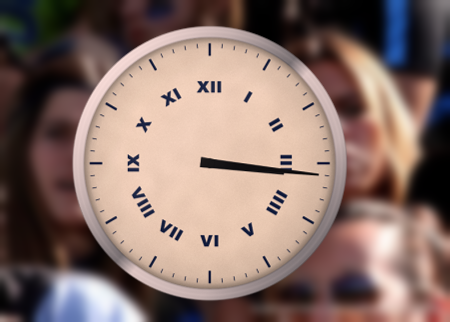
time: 3:16
